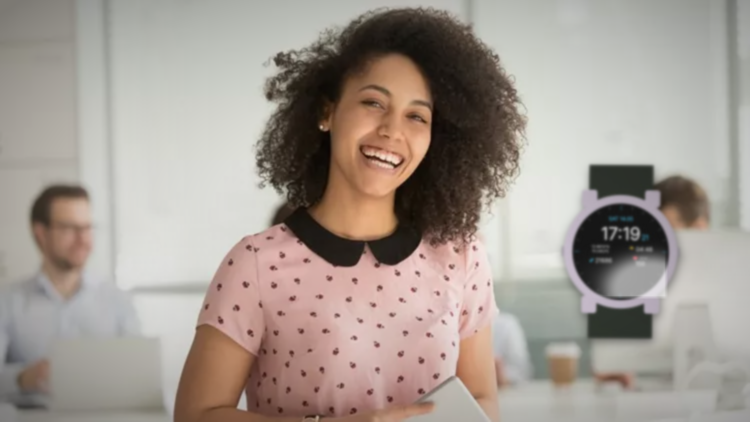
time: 17:19
